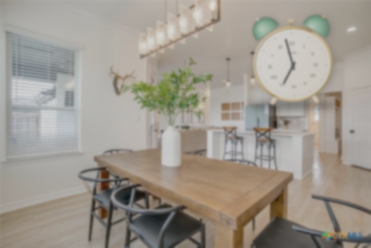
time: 6:58
